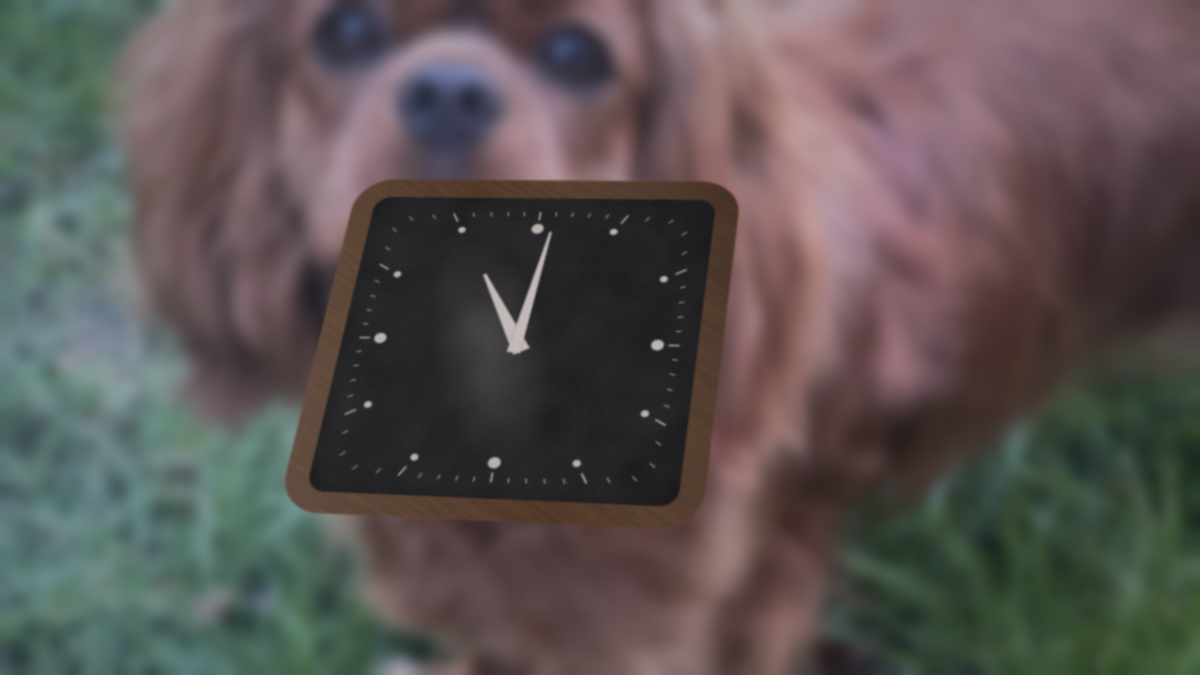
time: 11:01
